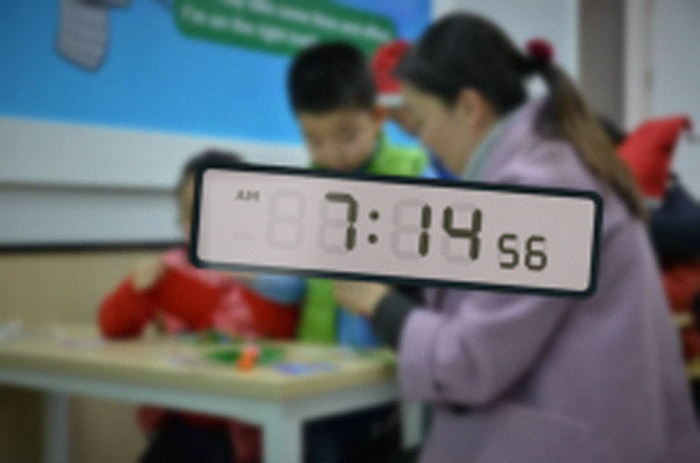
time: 7:14:56
